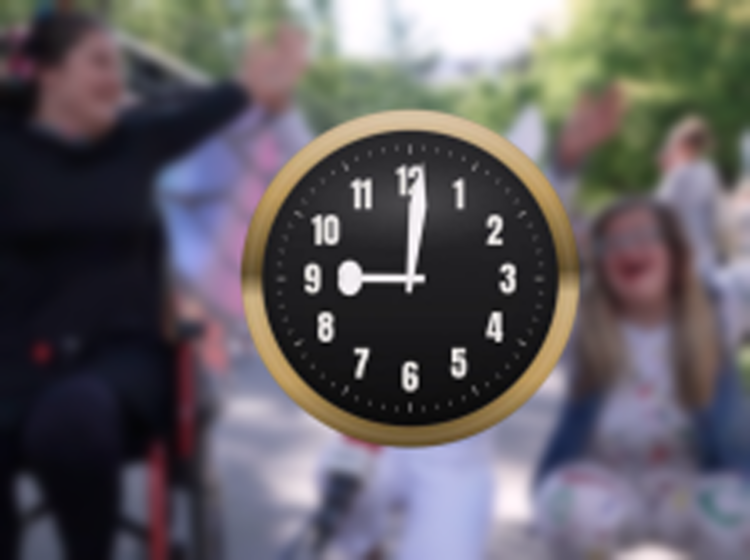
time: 9:01
